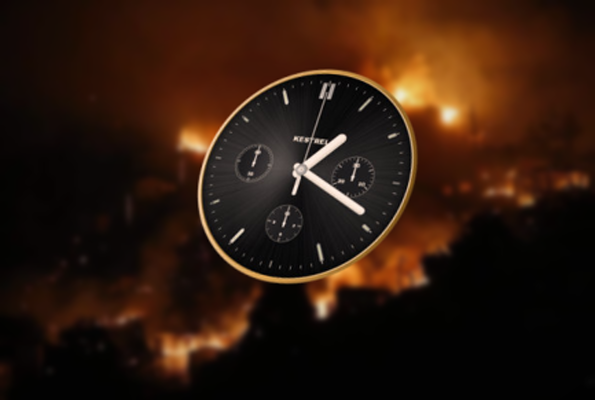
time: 1:19
